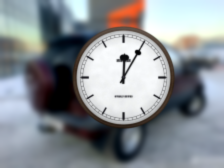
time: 12:05
